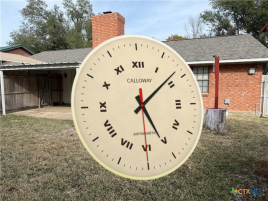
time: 5:08:30
